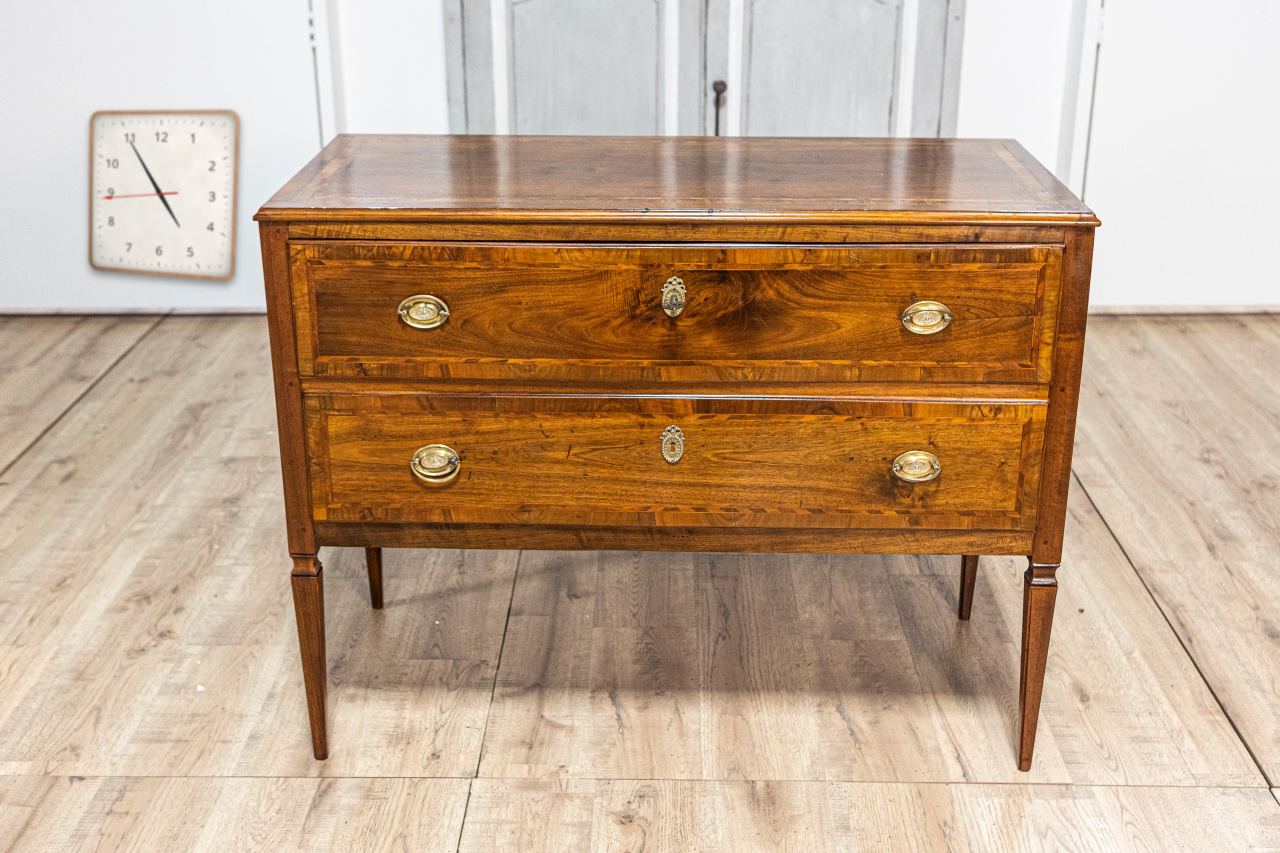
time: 4:54:44
